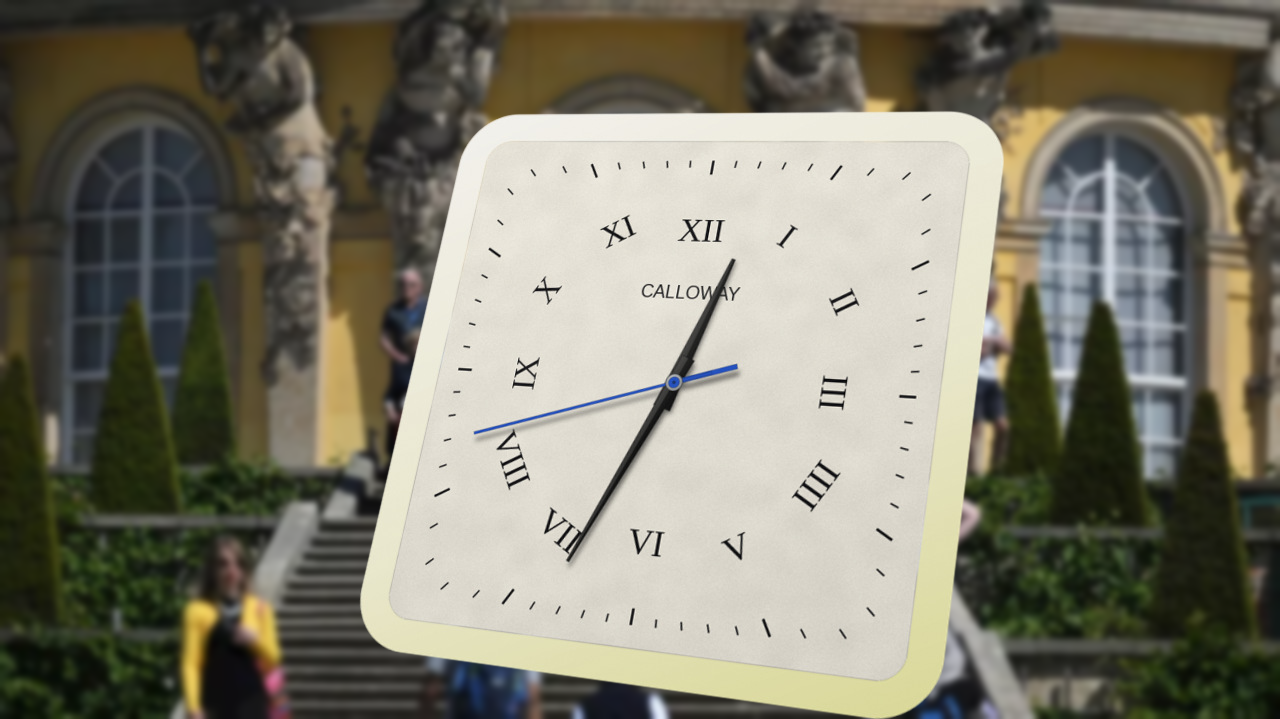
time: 12:33:42
